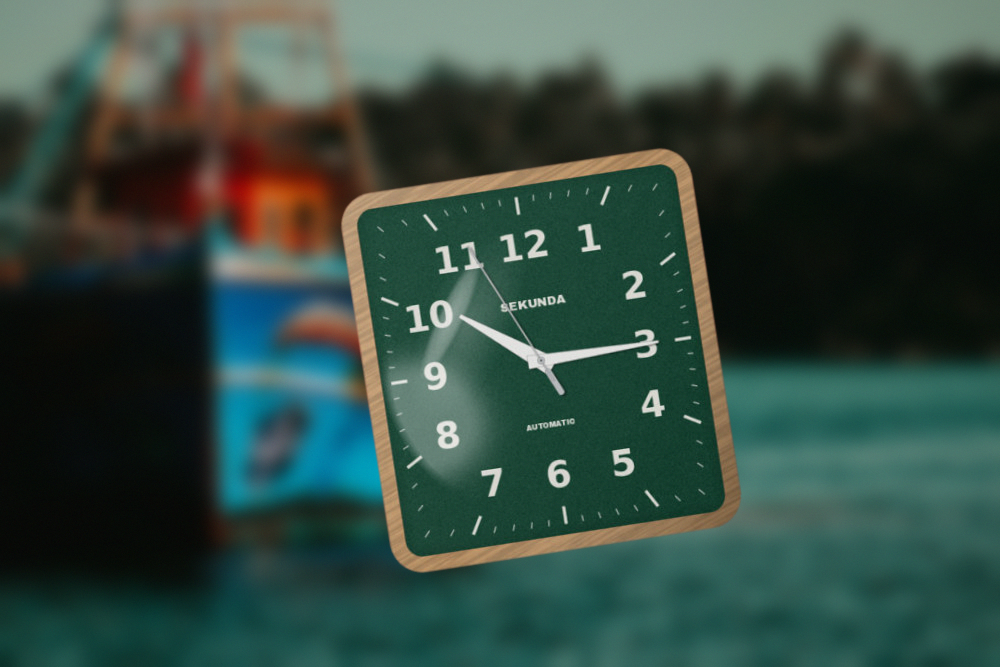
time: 10:14:56
